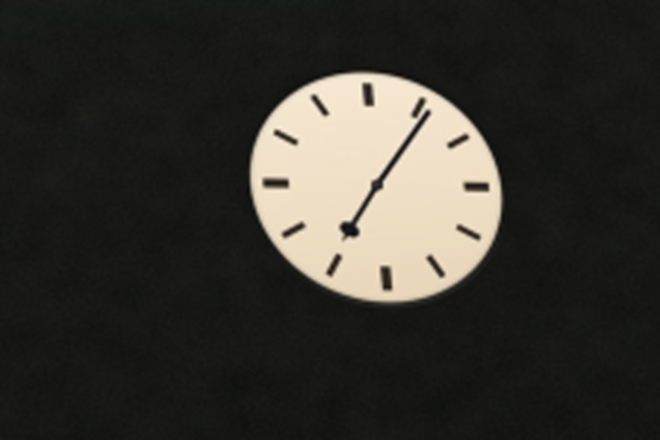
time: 7:06
